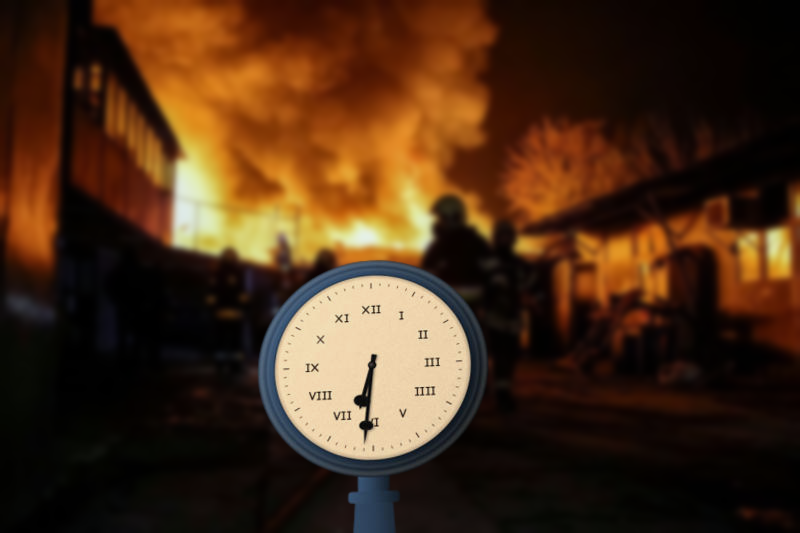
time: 6:31
